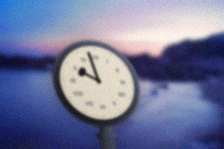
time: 9:58
